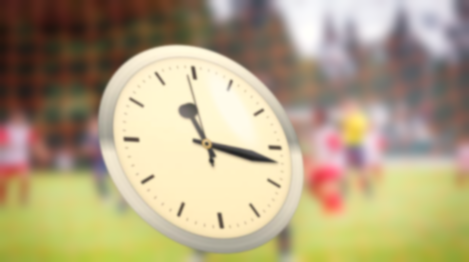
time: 11:16:59
